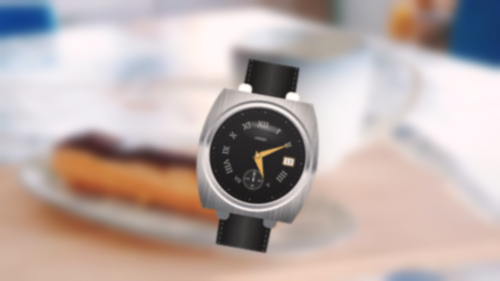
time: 5:10
